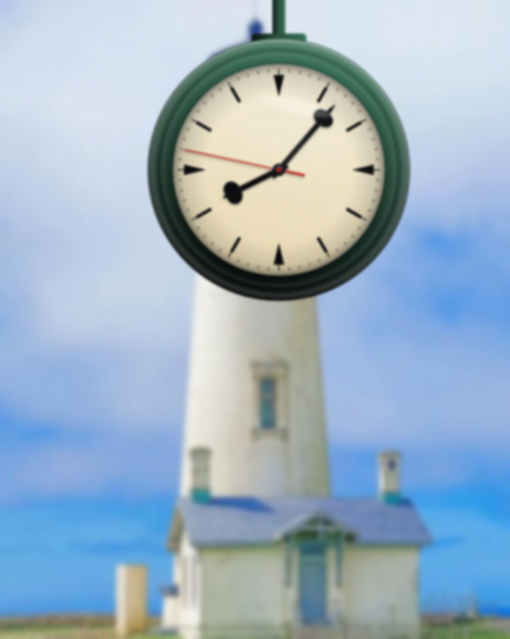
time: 8:06:47
